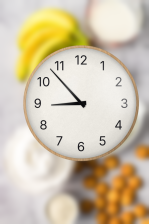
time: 8:53
